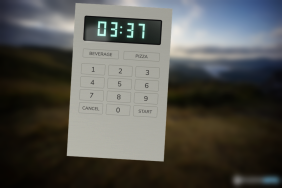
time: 3:37
